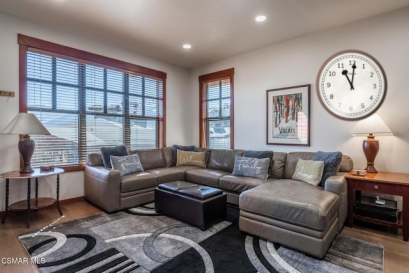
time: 11:01
